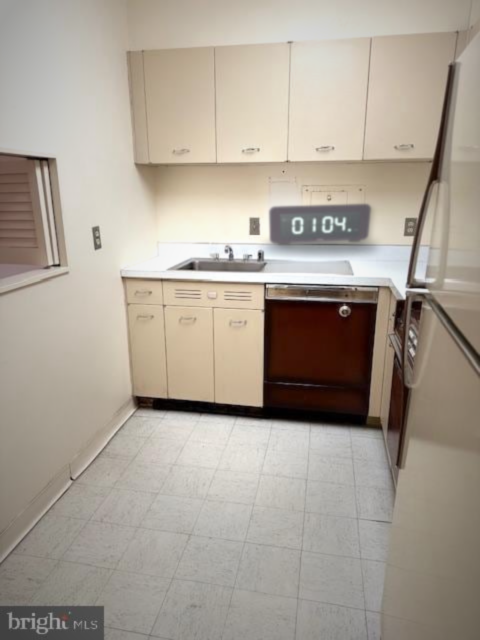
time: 1:04
